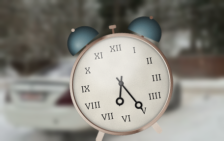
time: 6:25
